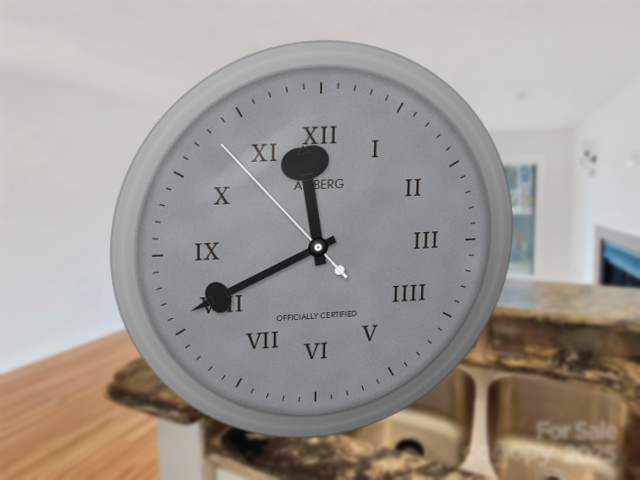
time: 11:40:53
